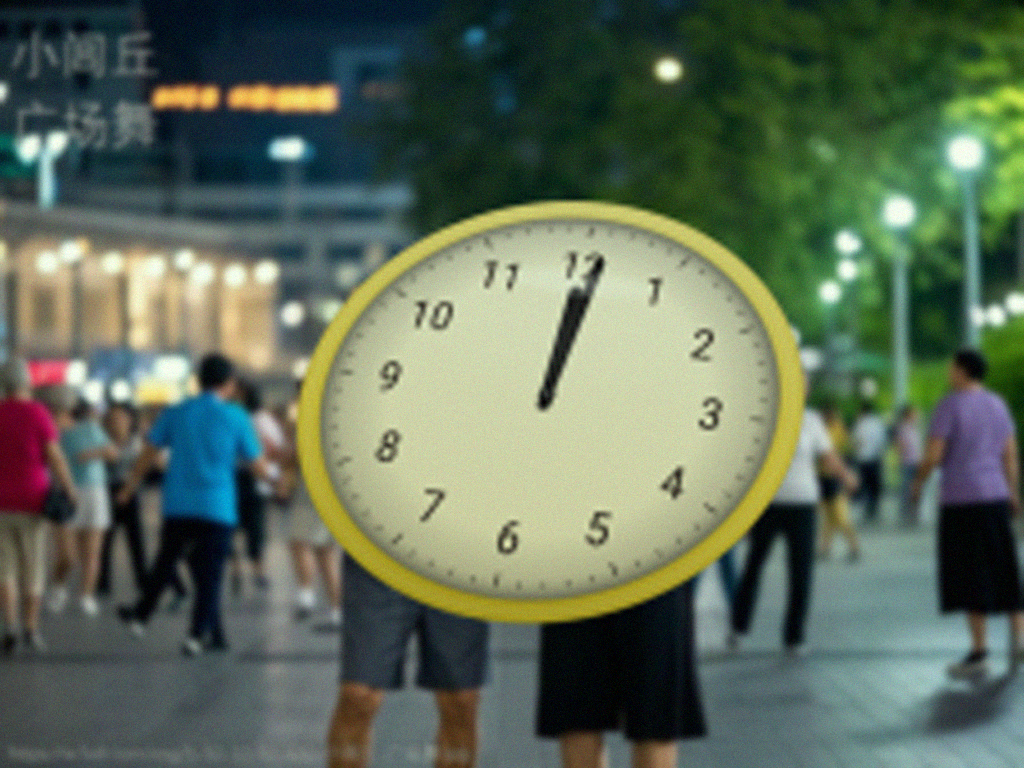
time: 12:01
